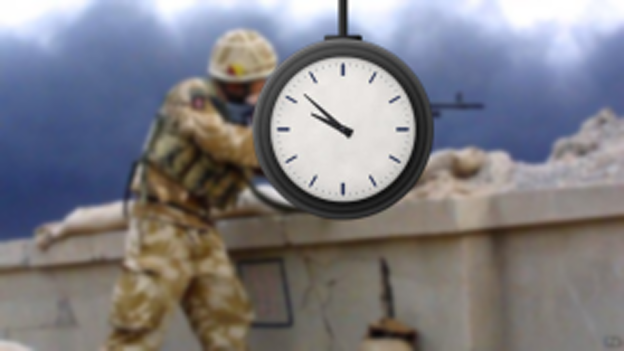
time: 9:52
